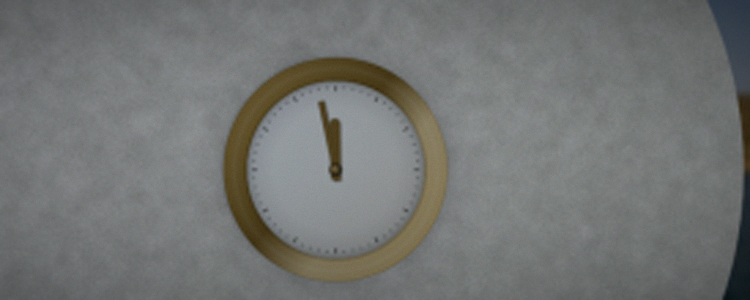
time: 11:58
